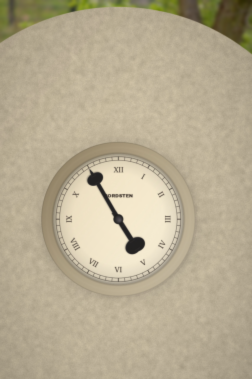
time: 4:55
